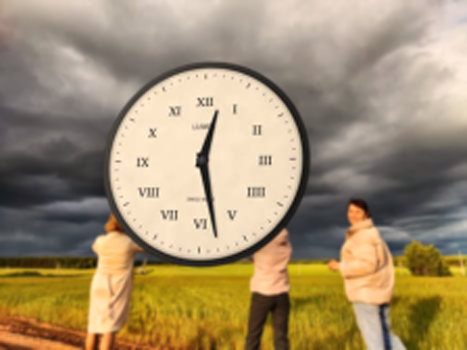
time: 12:28
